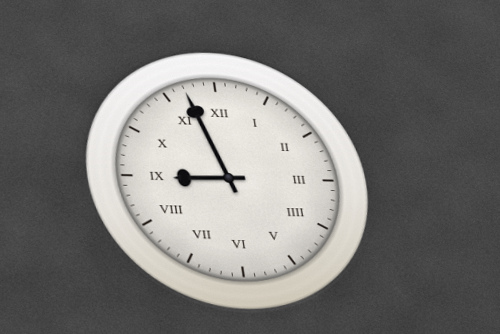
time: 8:57
